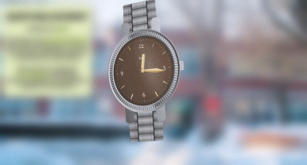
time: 12:16
